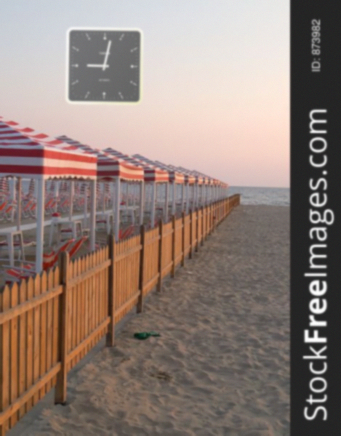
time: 9:02
